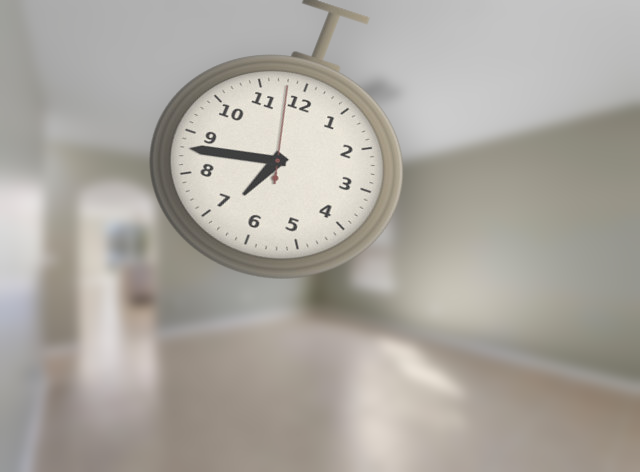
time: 6:42:58
